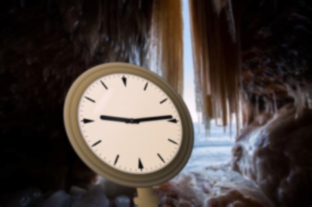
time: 9:14
